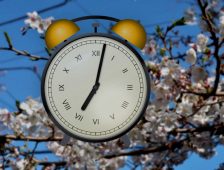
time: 7:02
